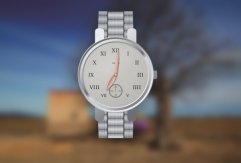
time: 7:01
